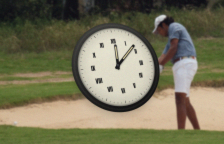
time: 12:08
